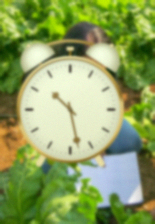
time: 10:28
